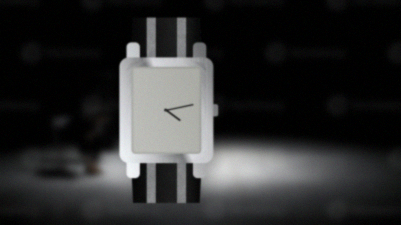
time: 4:13
